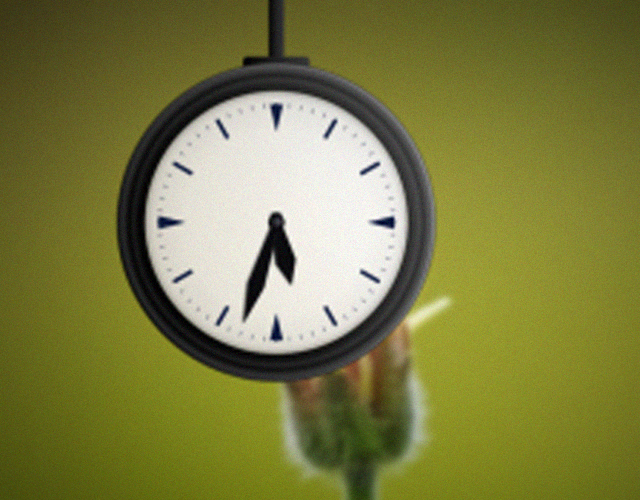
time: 5:33
